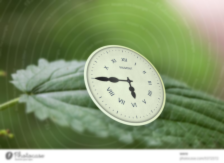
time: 5:45
